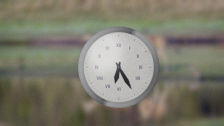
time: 6:25
